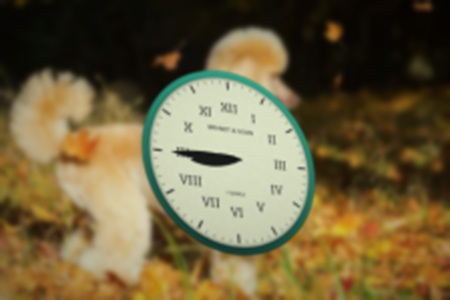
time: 8:45
